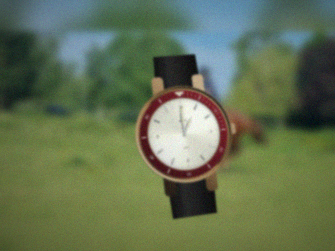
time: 1:00
